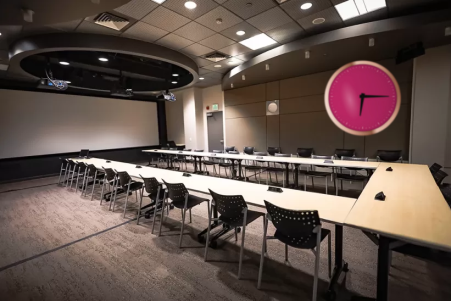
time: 6:15
